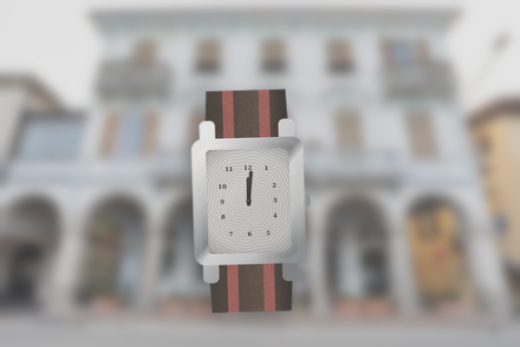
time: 12:01
